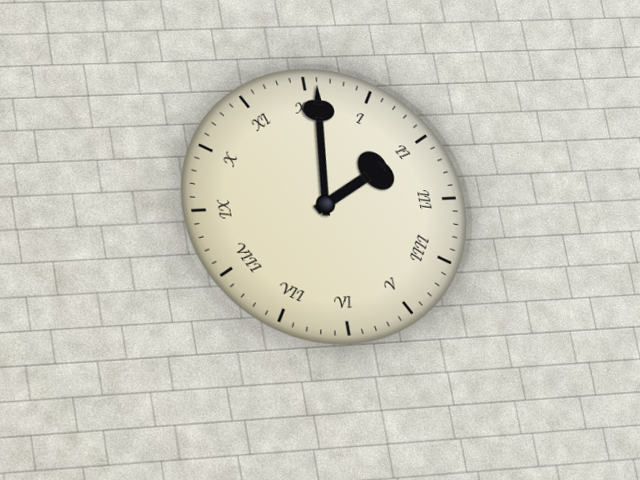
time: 2:01
